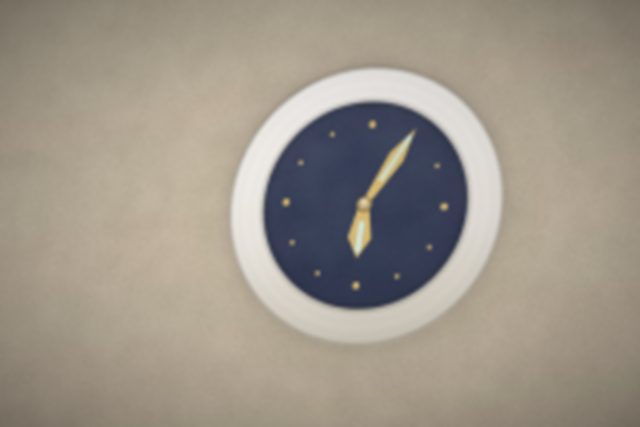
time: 6:05
